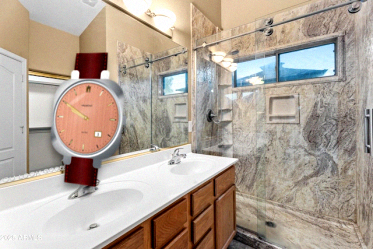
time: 9:50
